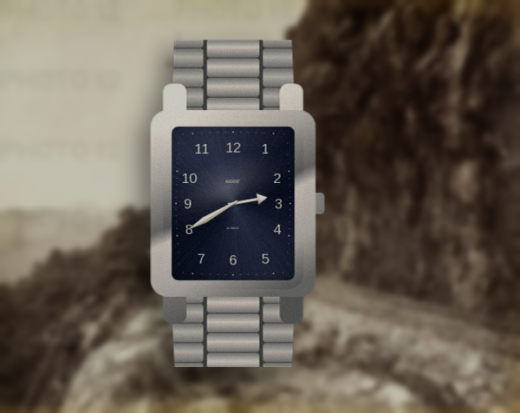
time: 2:40
